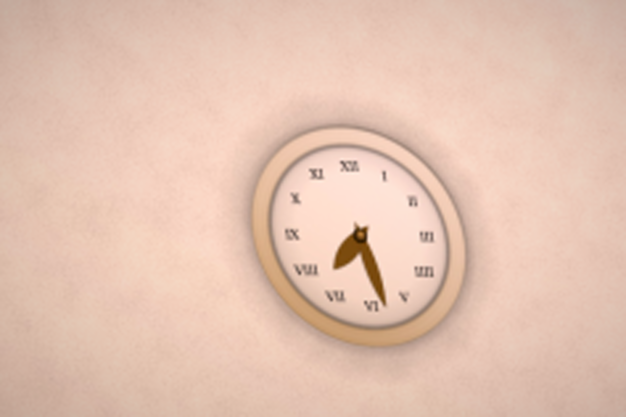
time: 7:28
